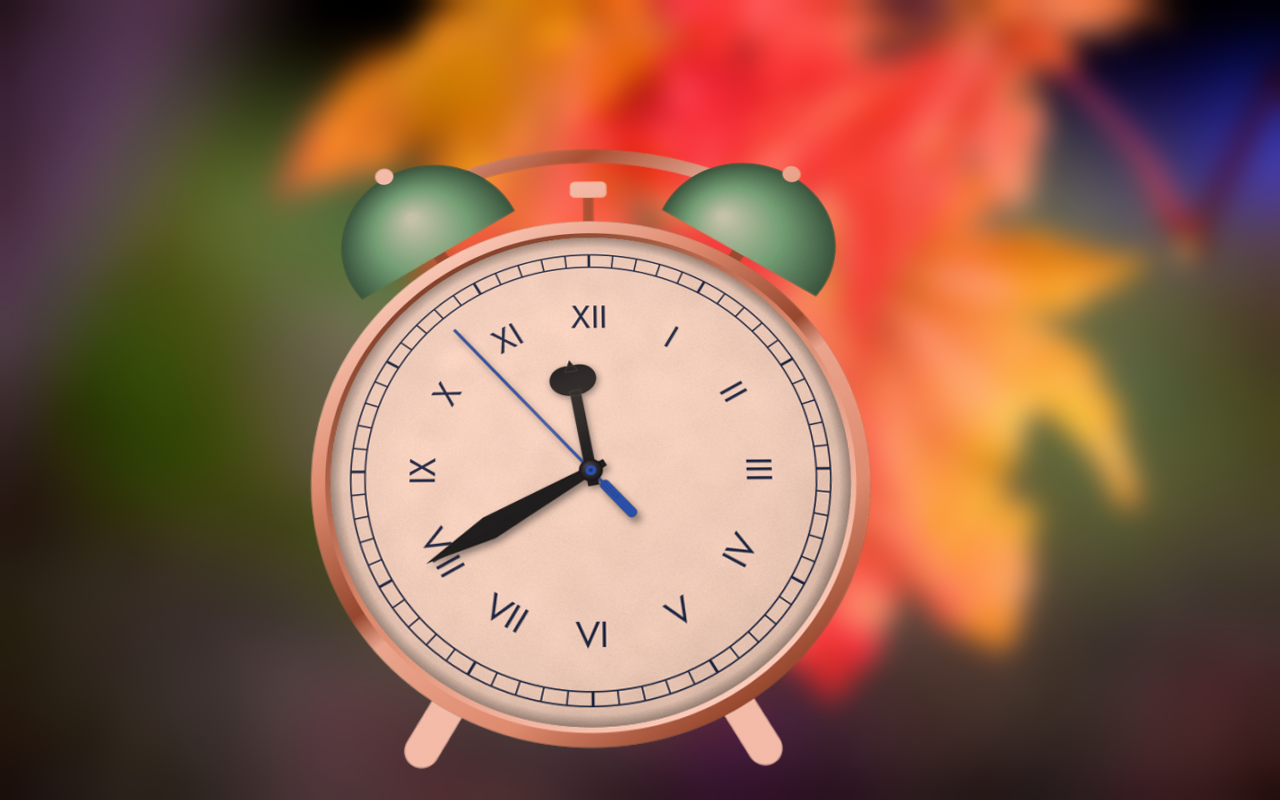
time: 11:39:53
